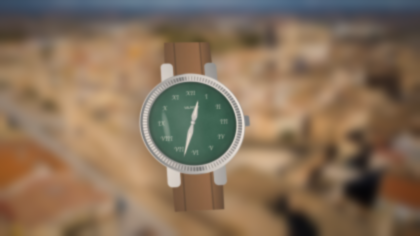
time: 12:33
